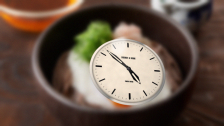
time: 4:52
